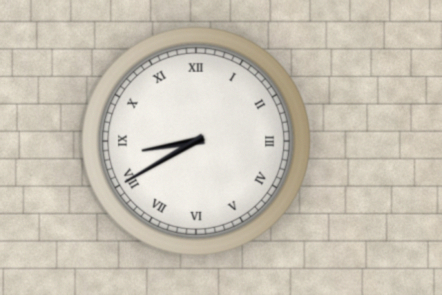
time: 8:40
